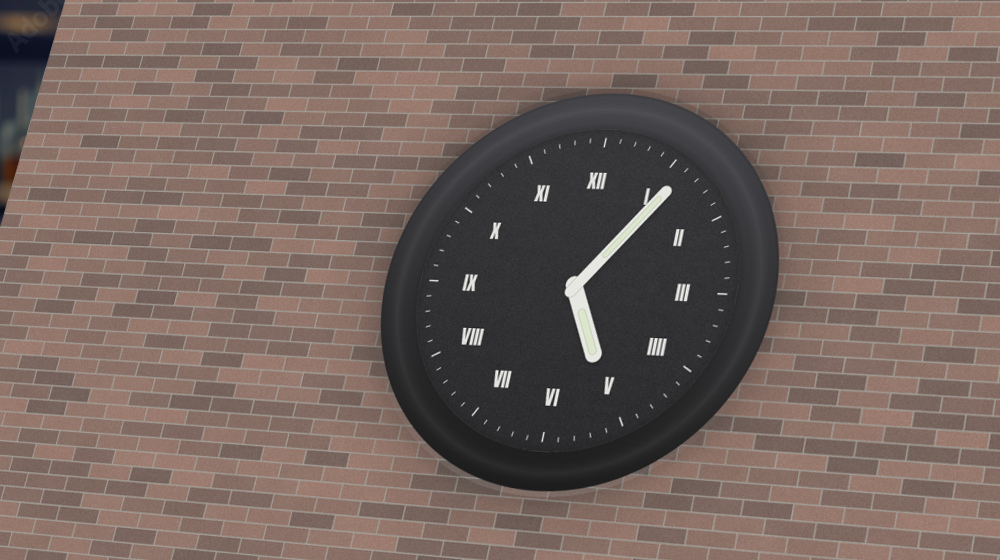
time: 5:06
